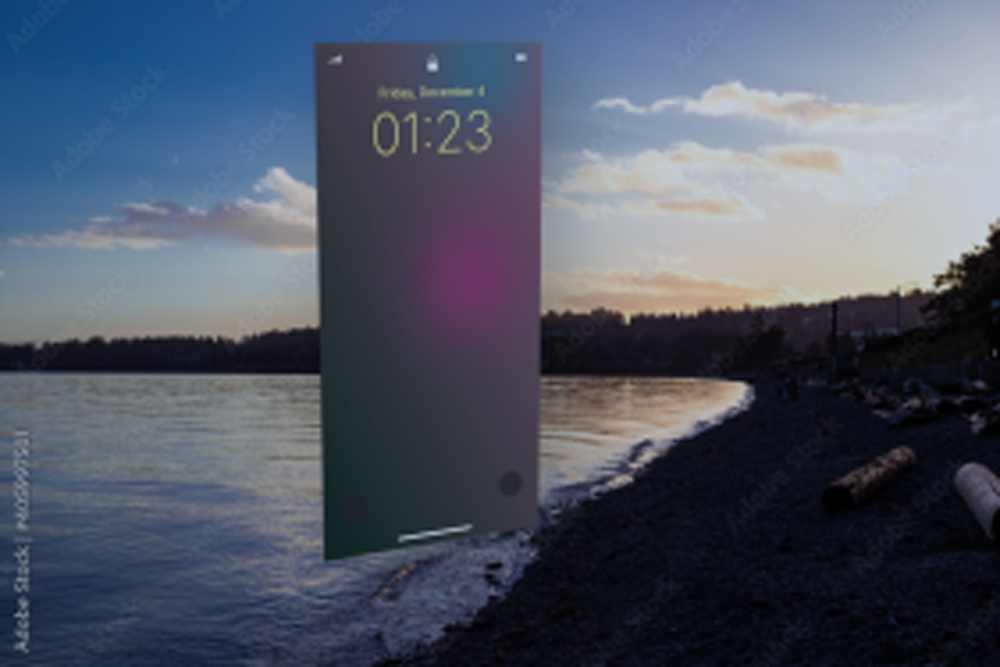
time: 1:23
